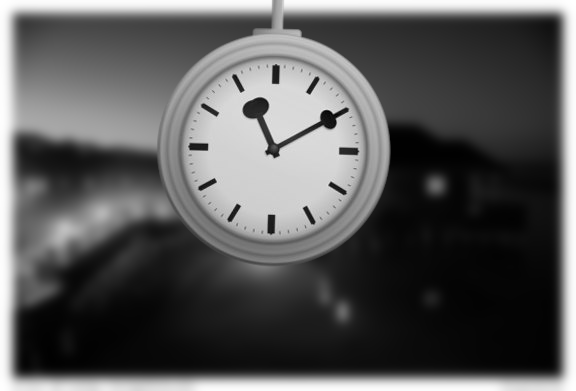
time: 11:10
